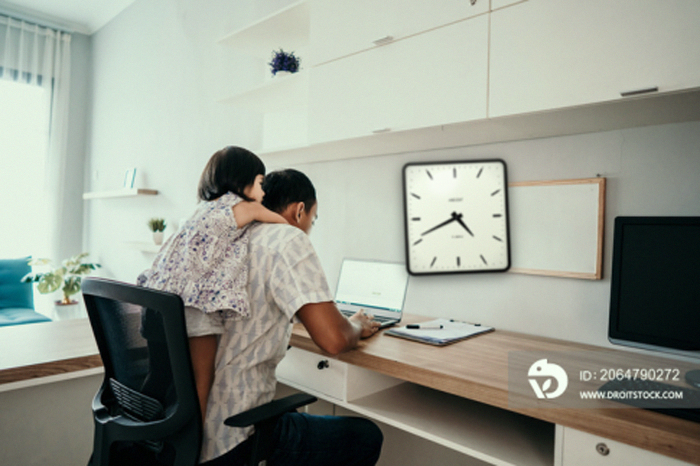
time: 4:41
